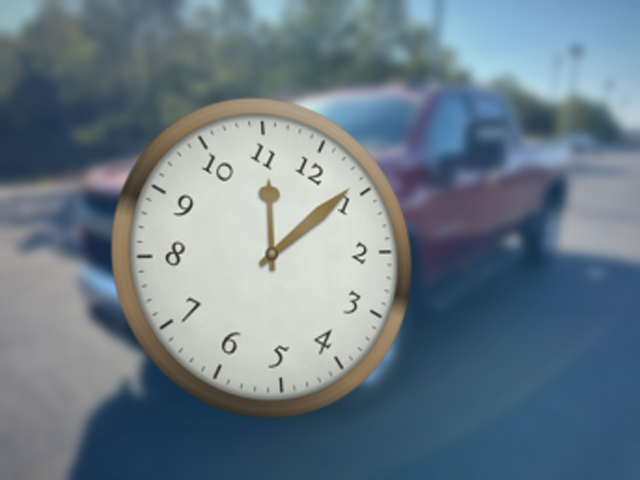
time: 11:04
